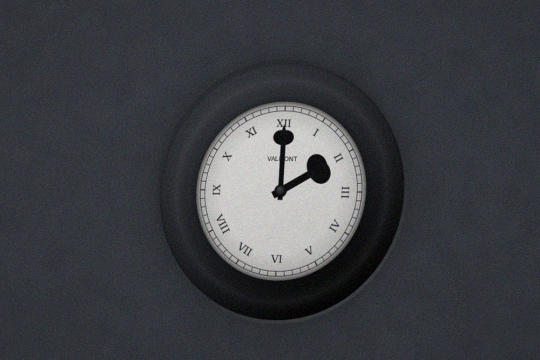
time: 2:00
